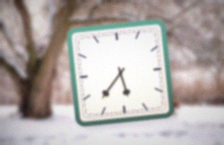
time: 5:37
